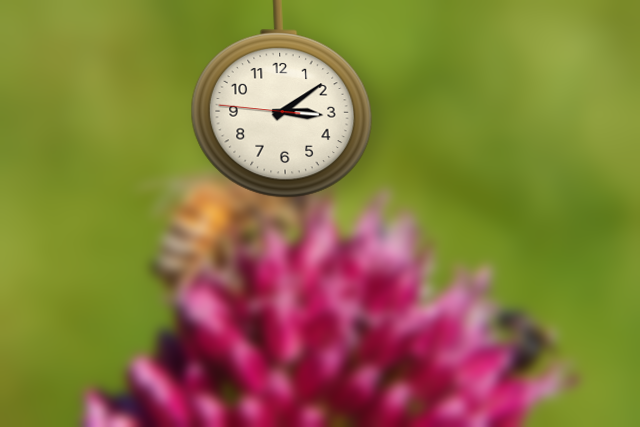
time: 3:08:46
